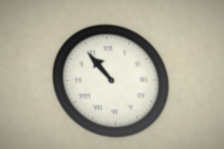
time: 10:54
